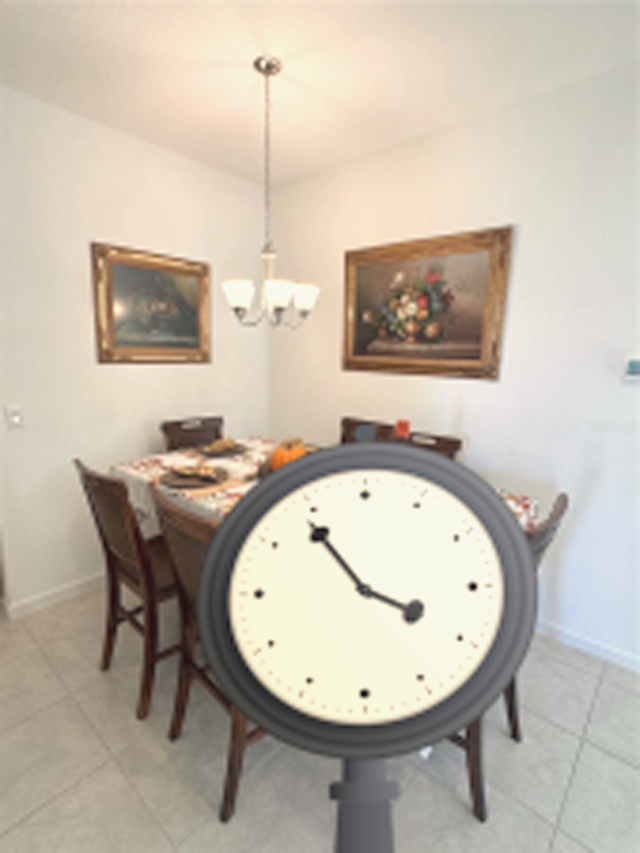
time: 3:54
